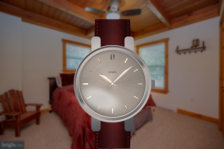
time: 10:08
